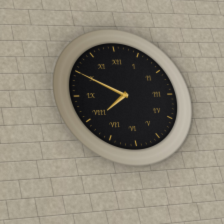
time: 7:50
